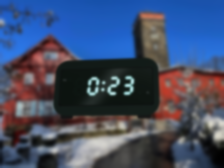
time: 0:23
